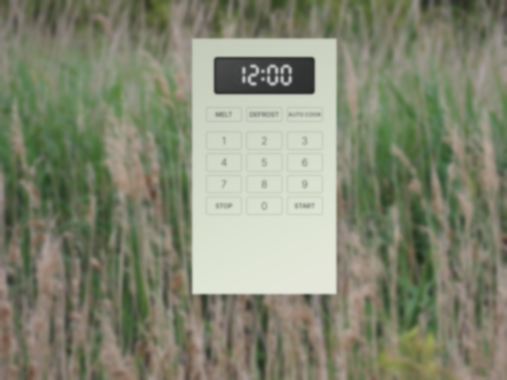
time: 12:00
